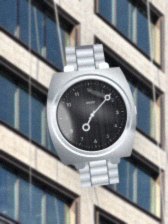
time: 7:08
